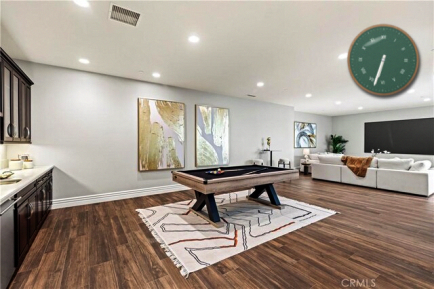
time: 6:33
